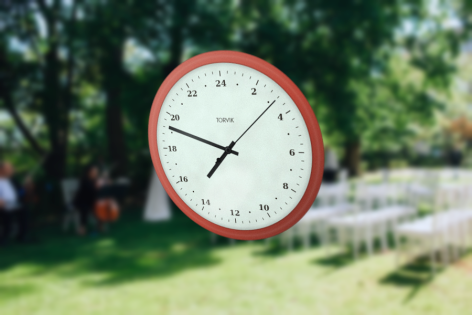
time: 14:48:08
